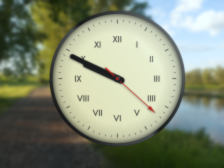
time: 9:49:22
